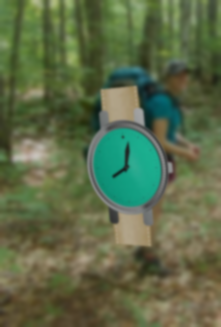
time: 8:02
